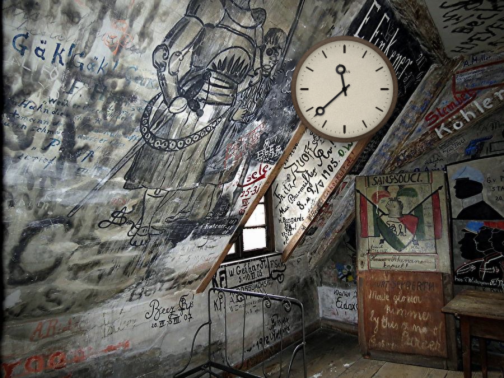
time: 11:38
